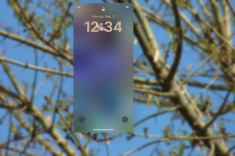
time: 12:34
